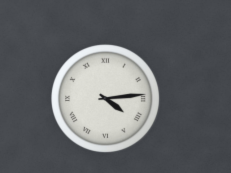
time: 4:14
